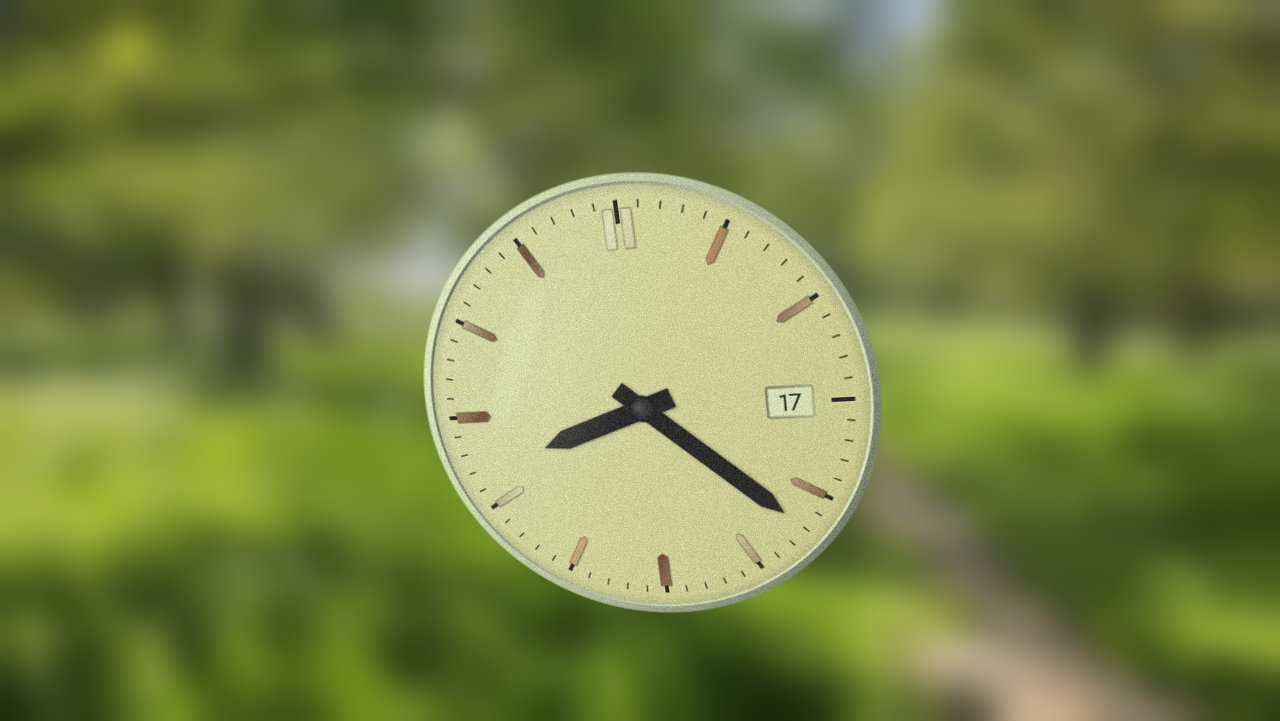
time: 8:22
